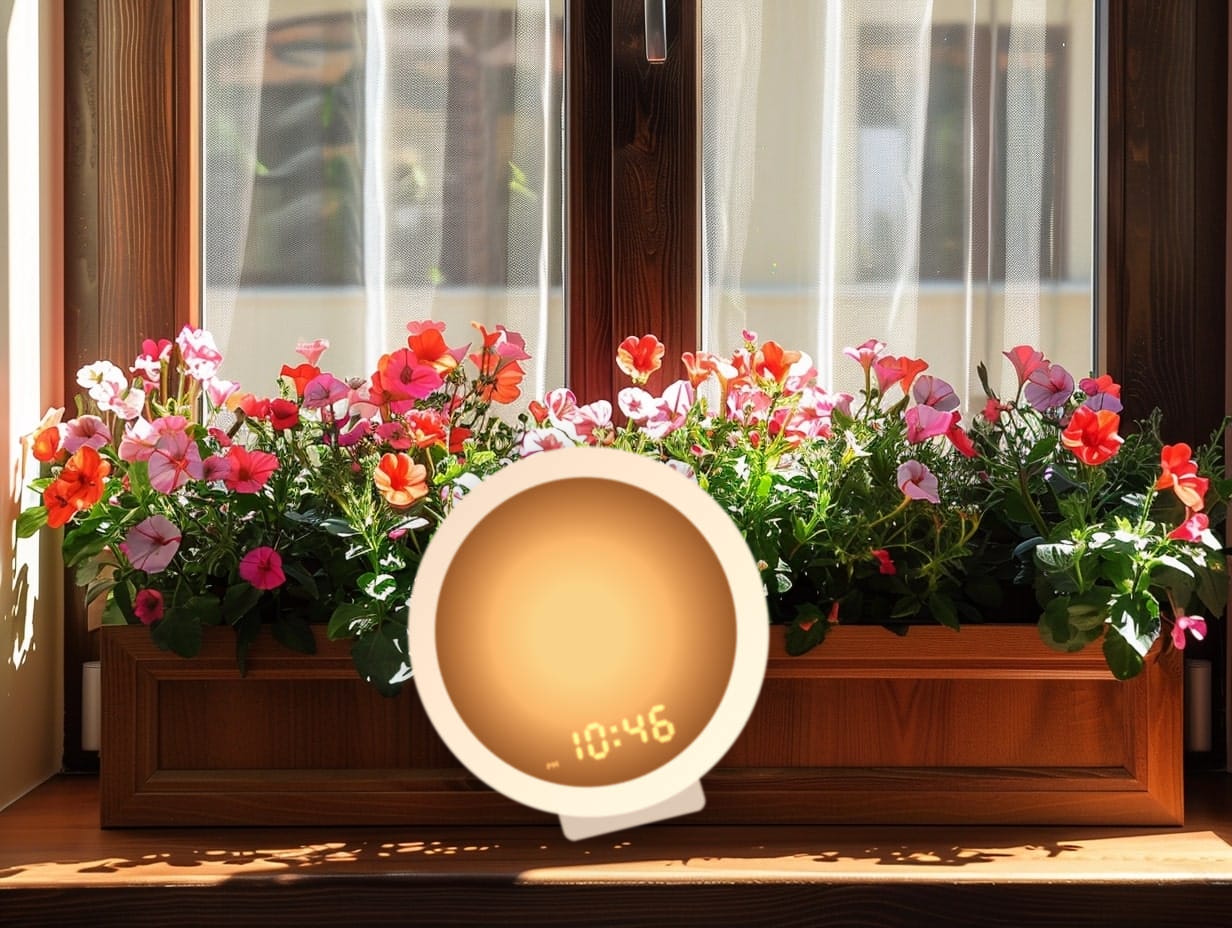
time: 10:46
